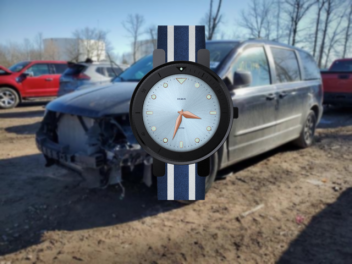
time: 3:33
